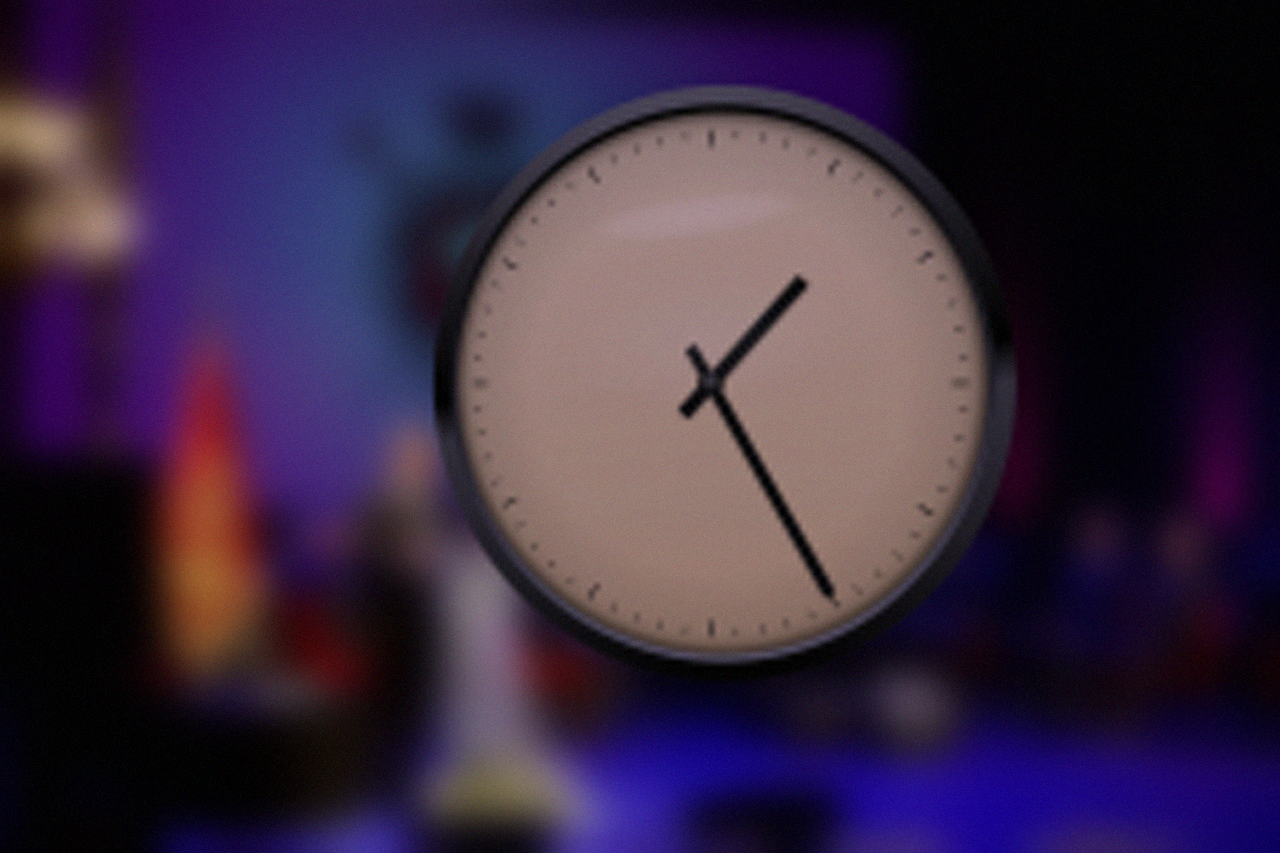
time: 1:25
